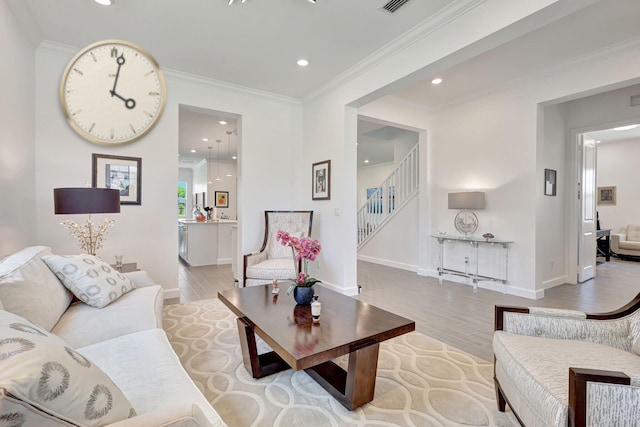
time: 4:02
